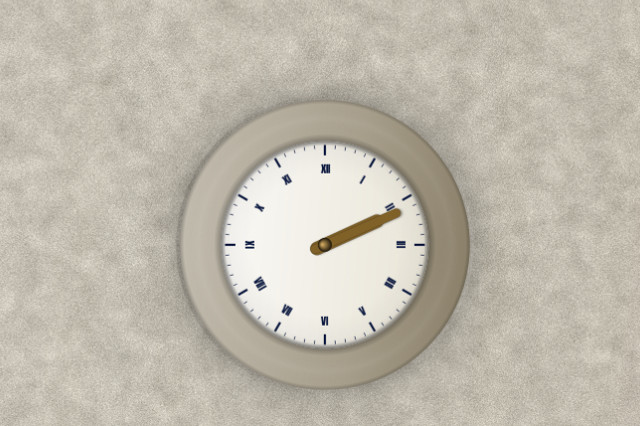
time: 2:11
